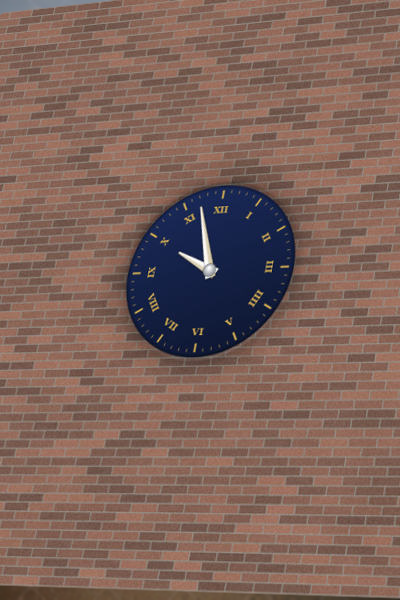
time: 9:57
